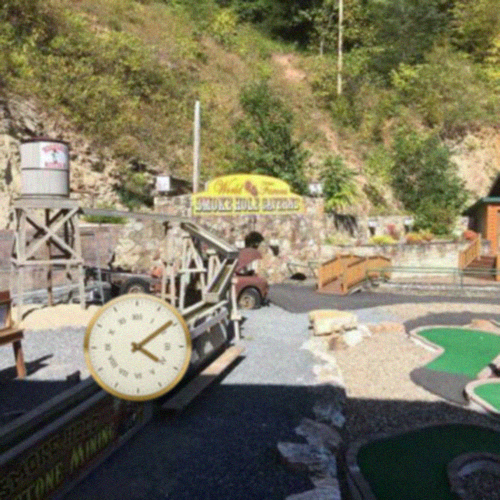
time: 4:09
